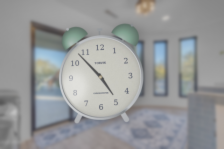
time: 4:53
